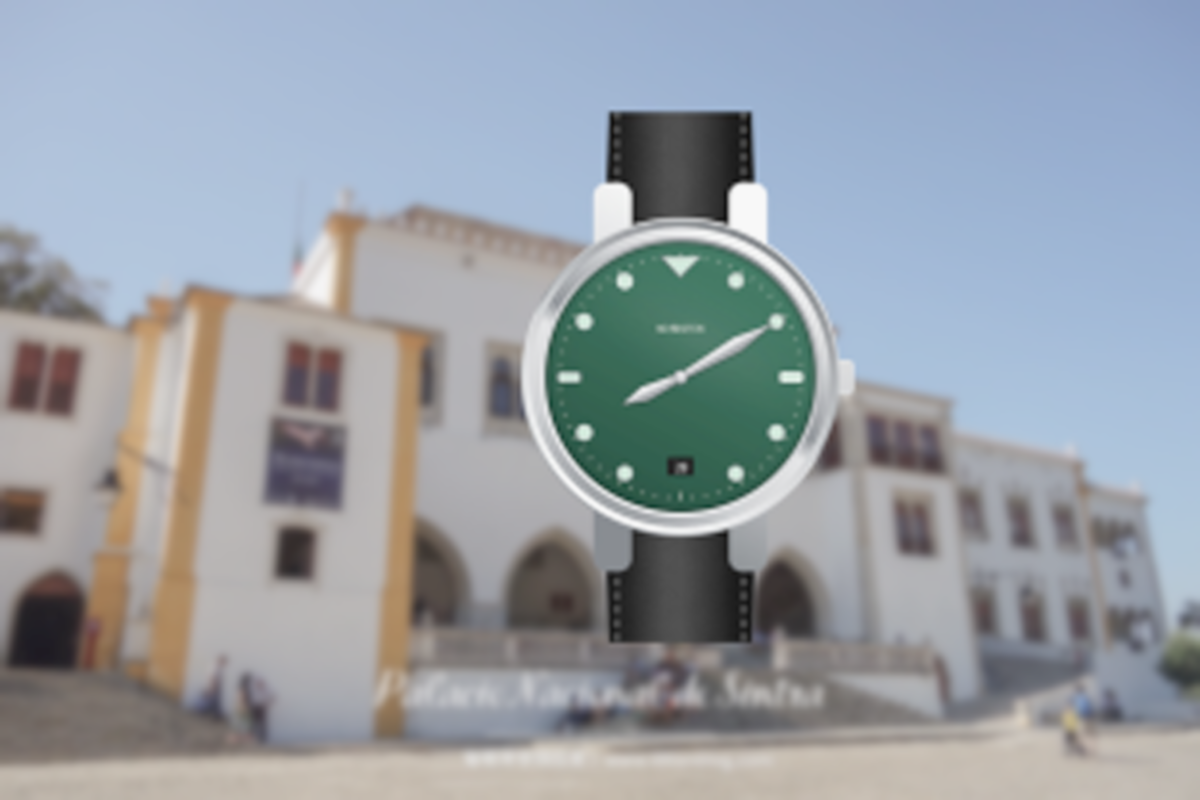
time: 8:10
